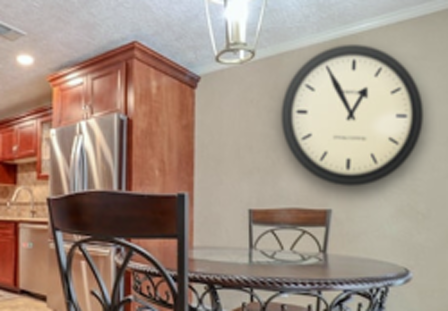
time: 12:55
